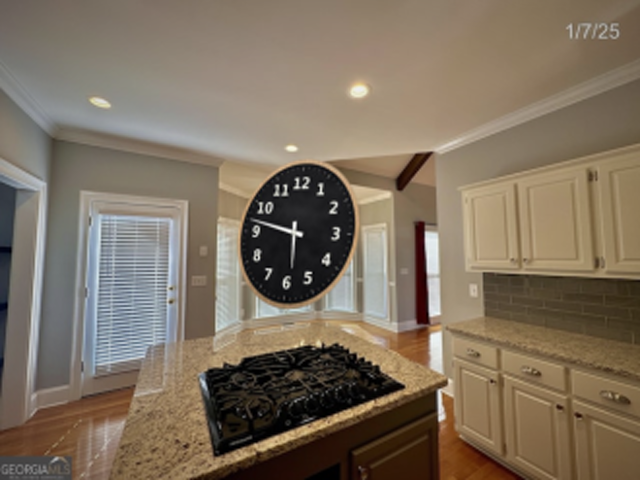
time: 5:47
